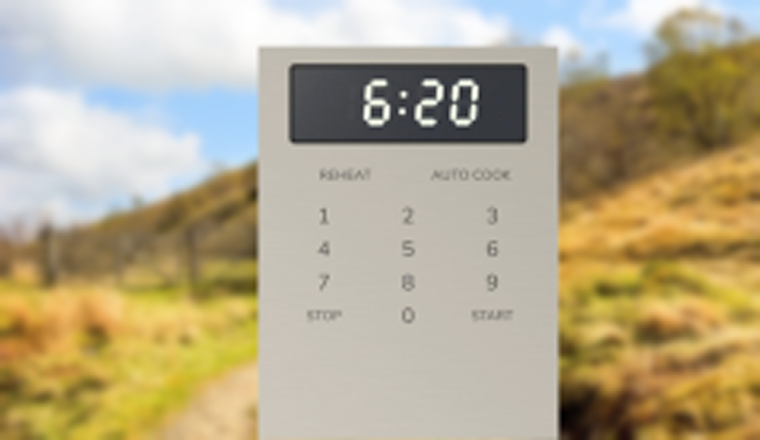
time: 6:20
